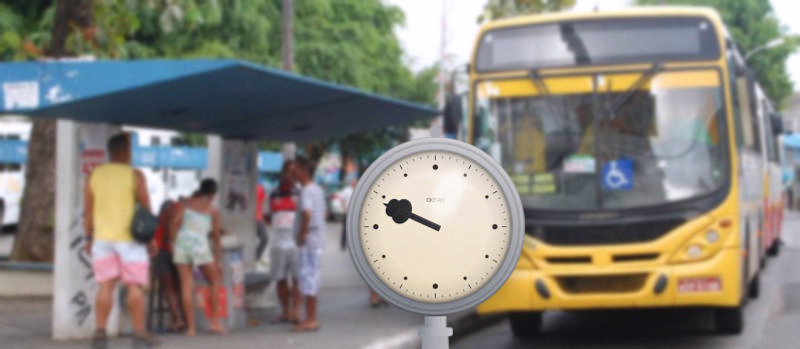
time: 9:49
